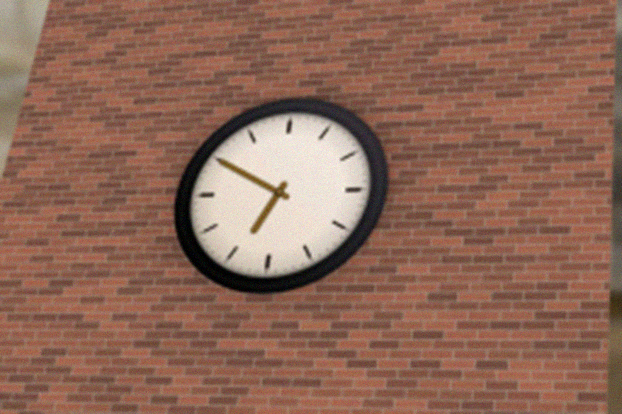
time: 6:50
